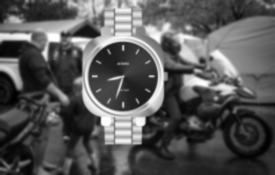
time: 8:33
